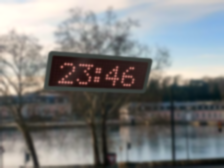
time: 23:46
